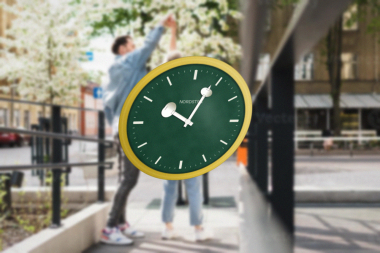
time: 10:04
